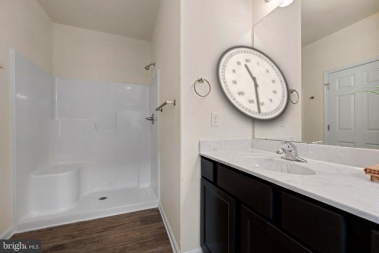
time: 11:32
